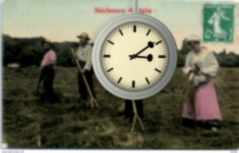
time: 3:09
